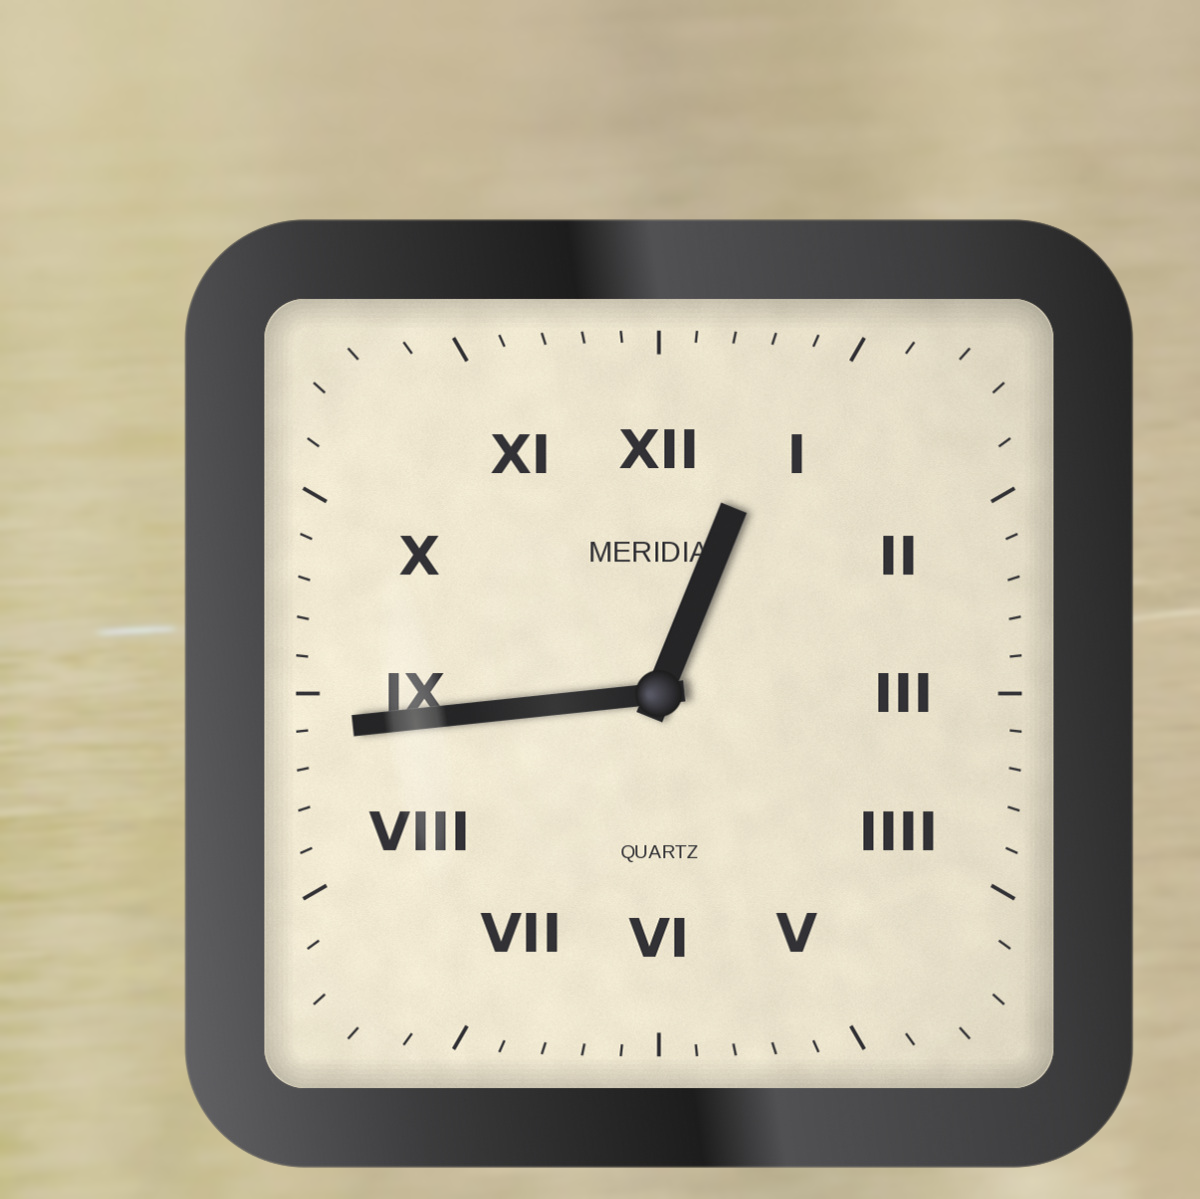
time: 12:44
